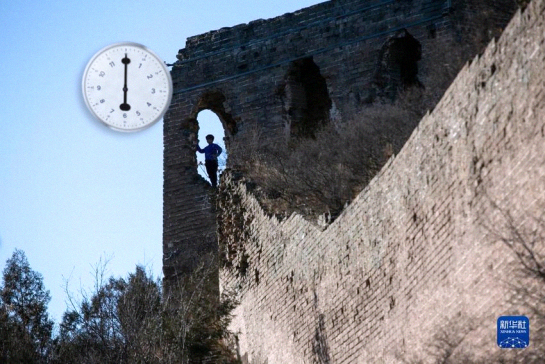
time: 6:00
